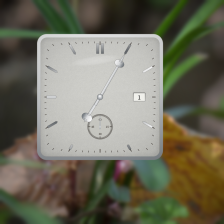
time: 7:05
